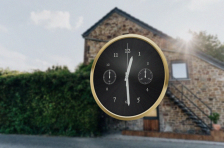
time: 12:29
